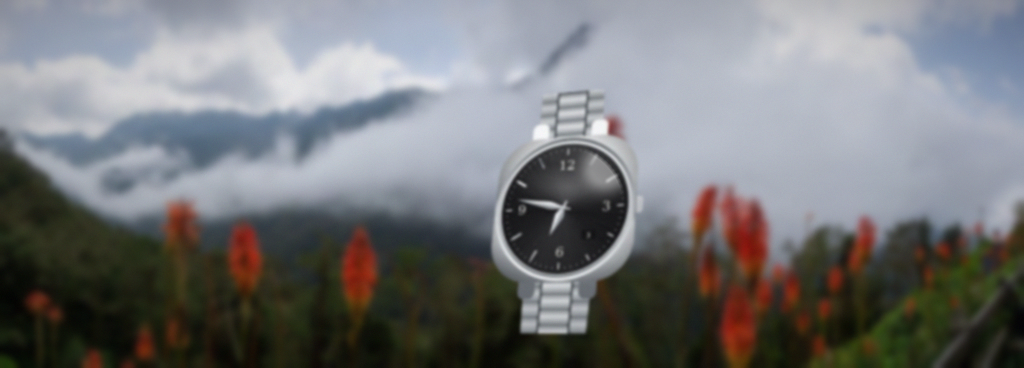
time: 6:47
